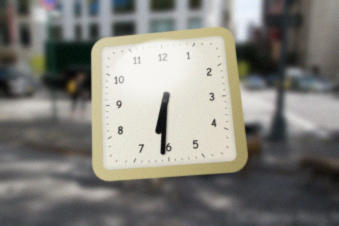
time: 6:31
